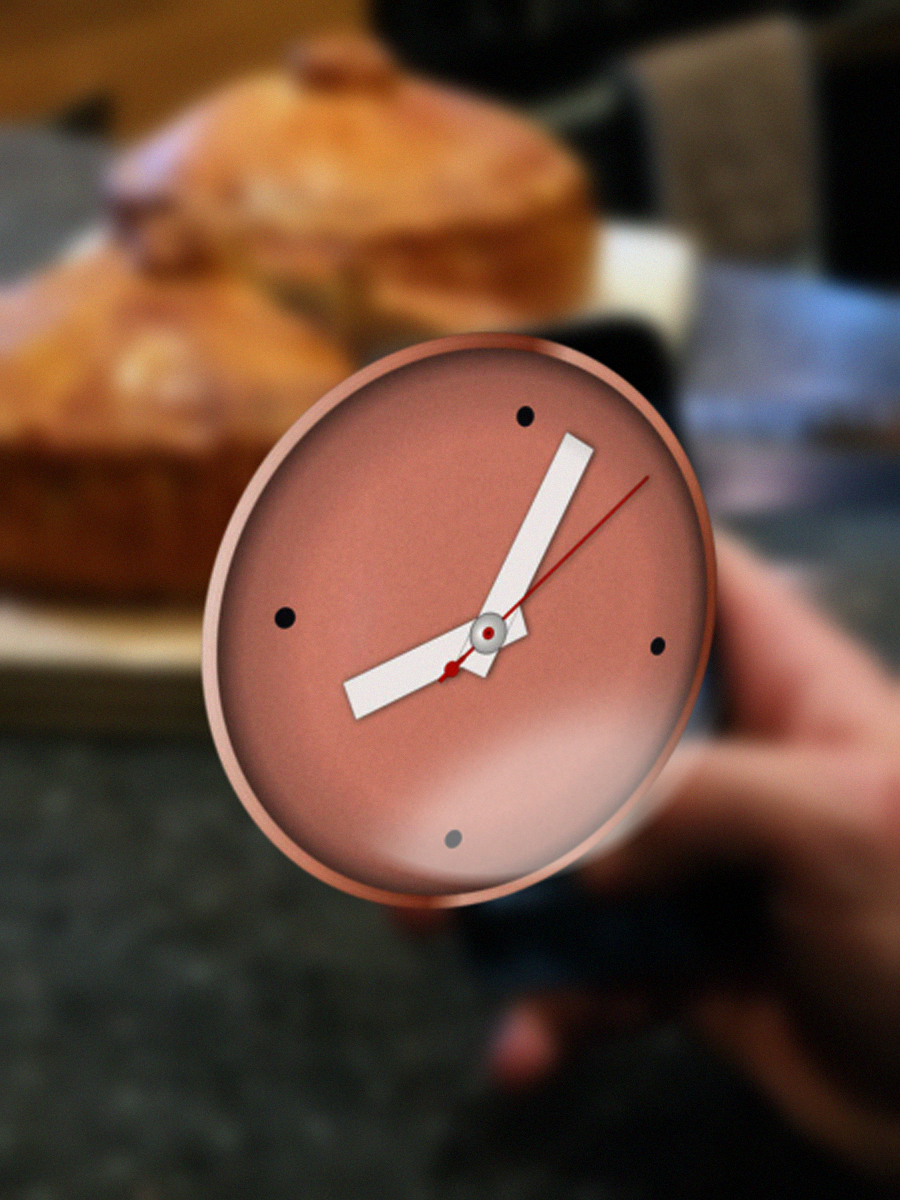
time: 8:03:07
